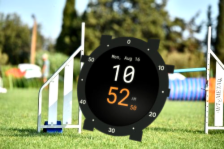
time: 10:52
